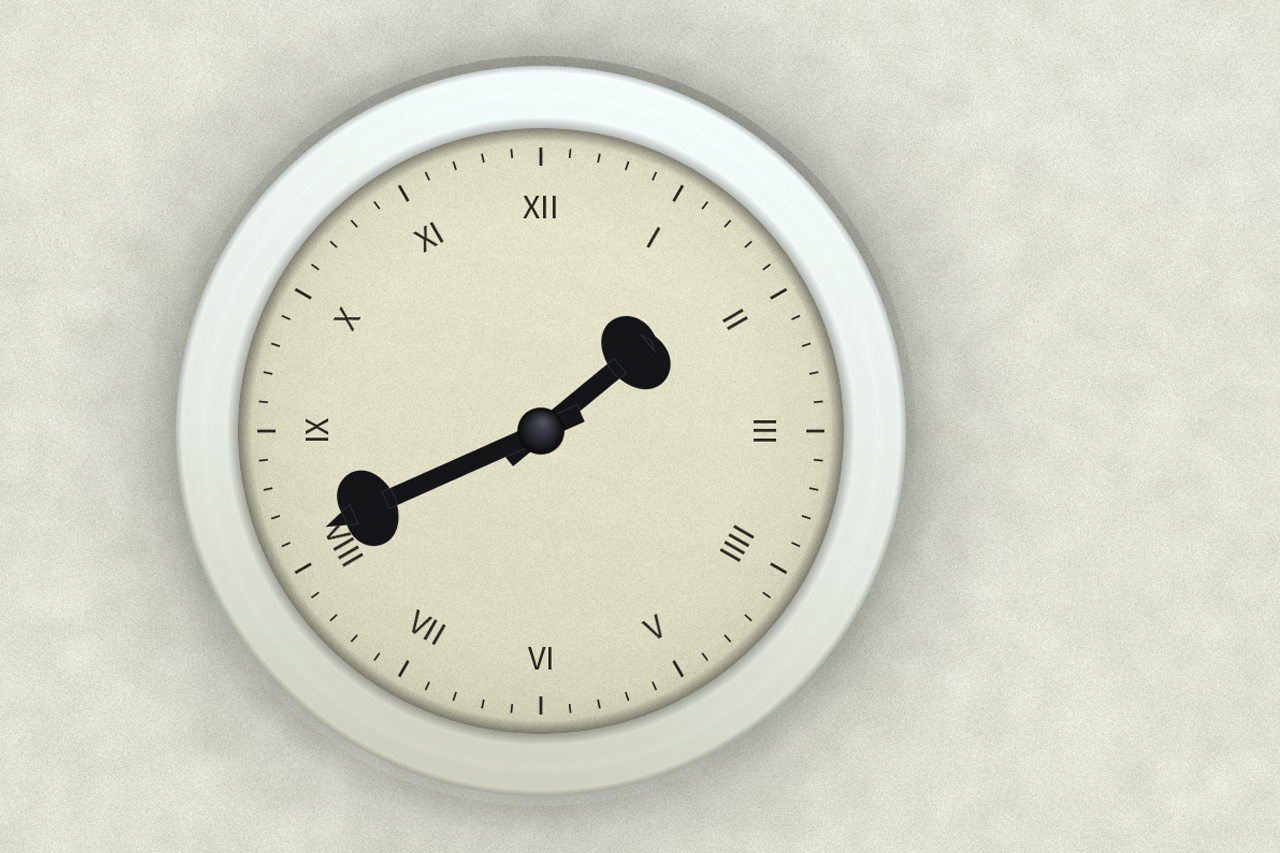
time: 1:41
